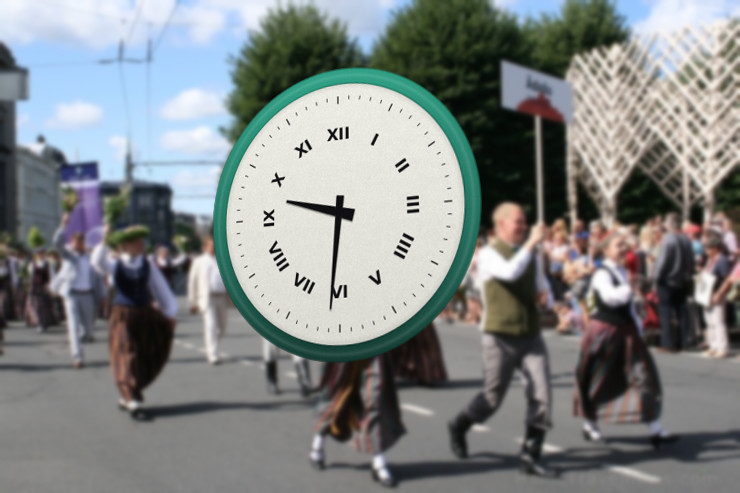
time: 9:31
